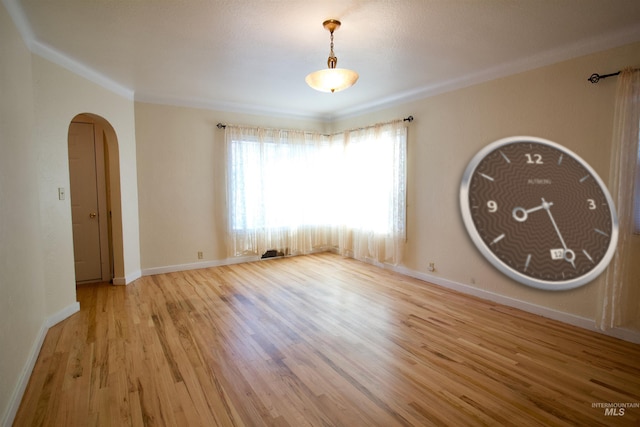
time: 8:28
